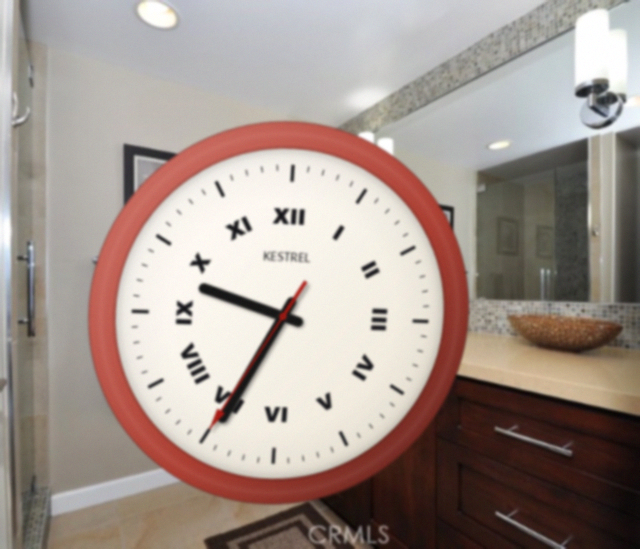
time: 9:34:35
